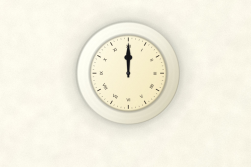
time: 12:00
